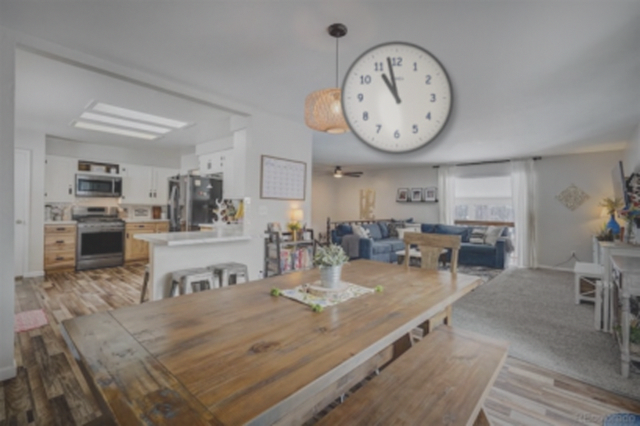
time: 10:58
